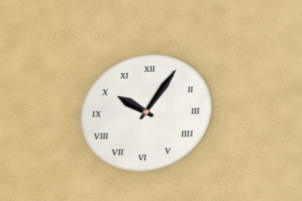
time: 10:05
